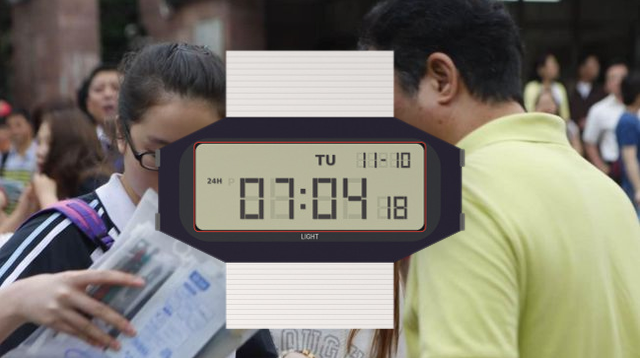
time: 7:04:18
